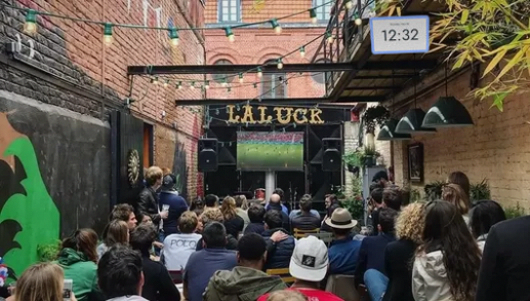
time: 12:32
